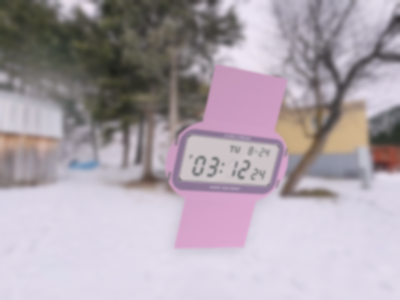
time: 3:12:24
